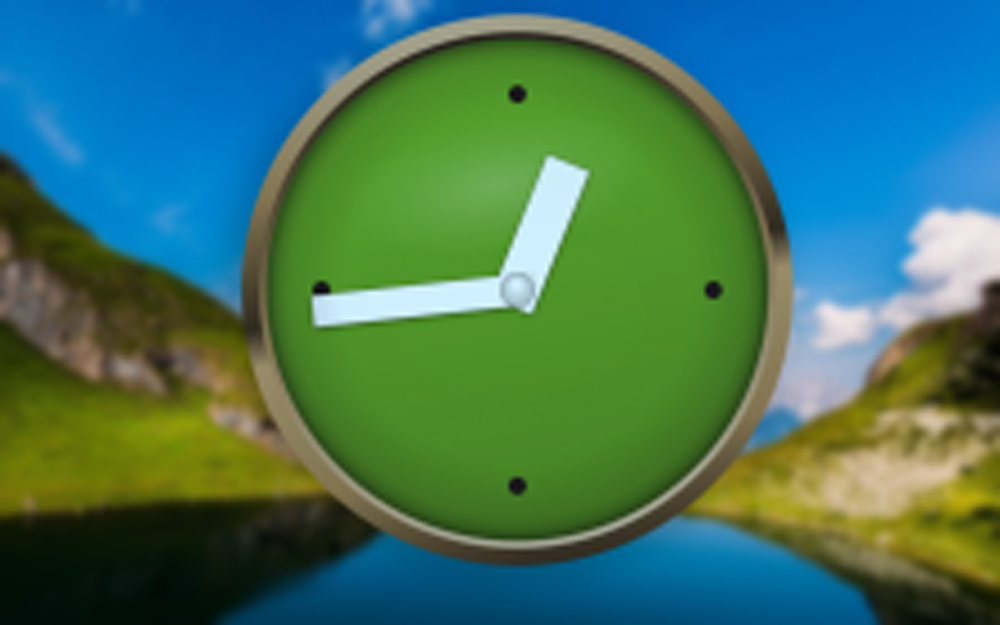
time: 12:44
